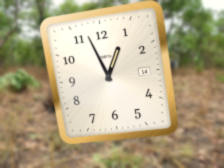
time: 12:57
